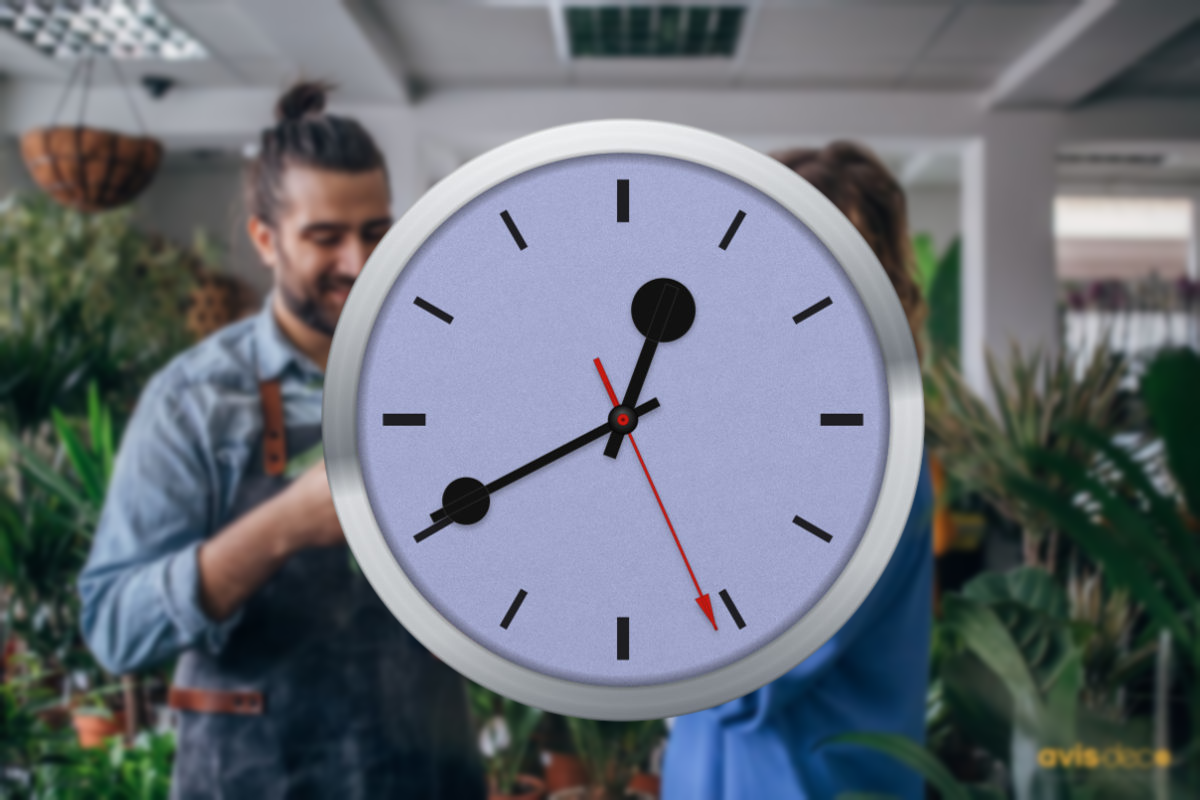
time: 12:40:26
